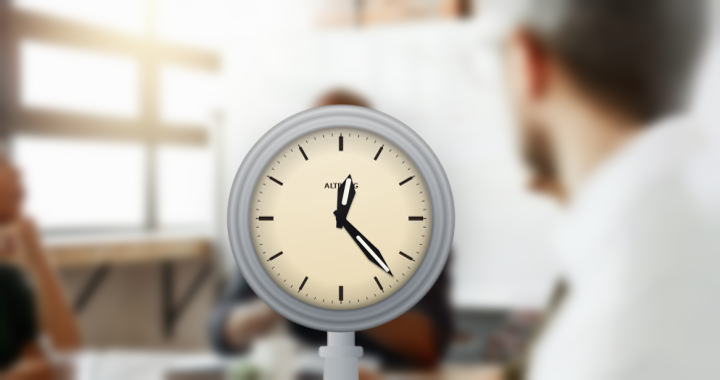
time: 12:23
